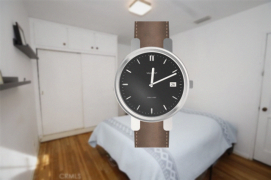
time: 12:11
